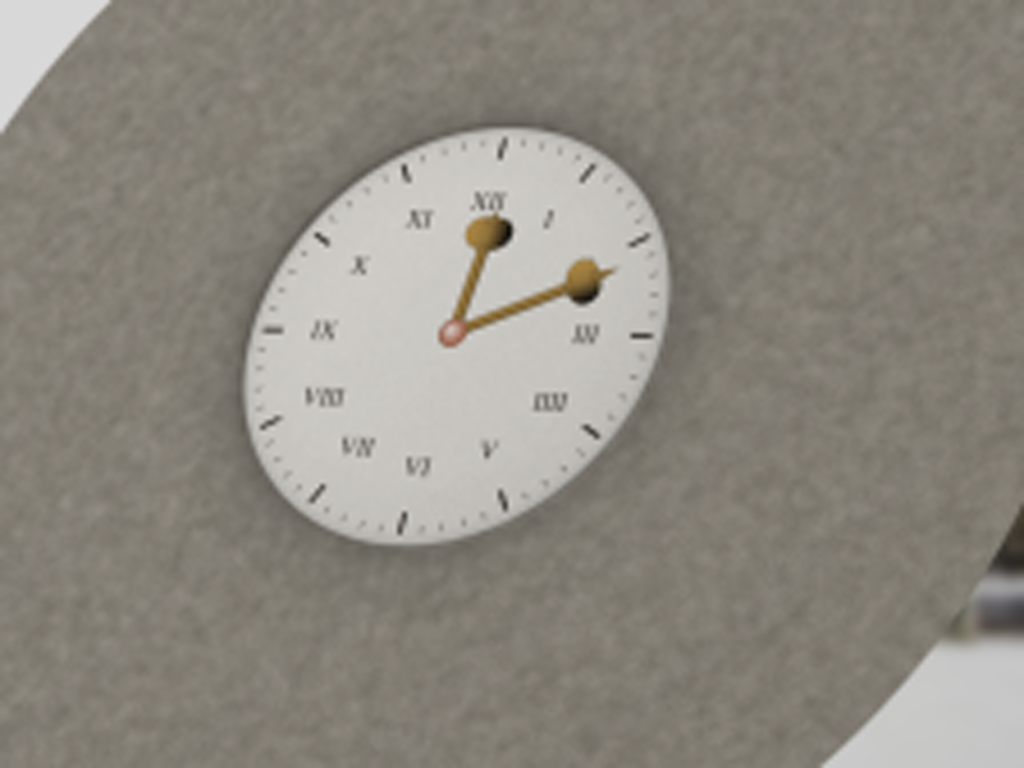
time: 12:11
